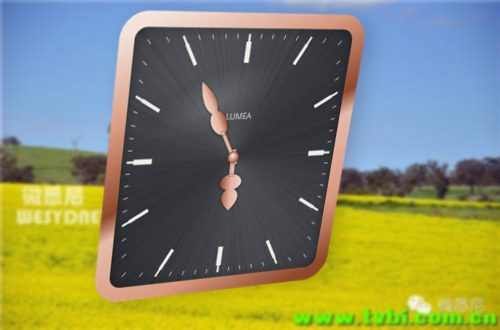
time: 5:55
